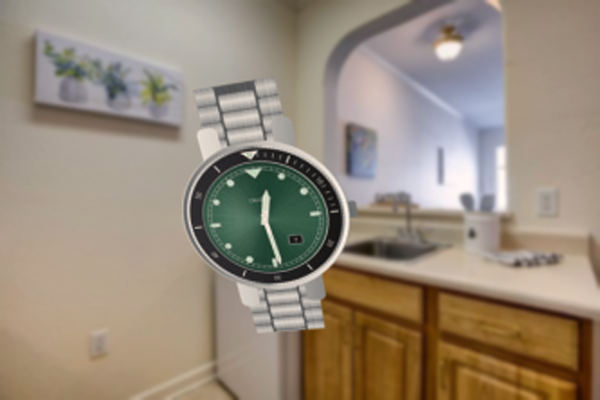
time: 12:29
